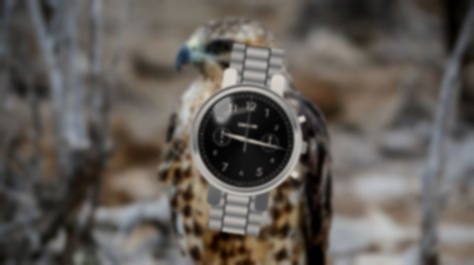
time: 9:16
